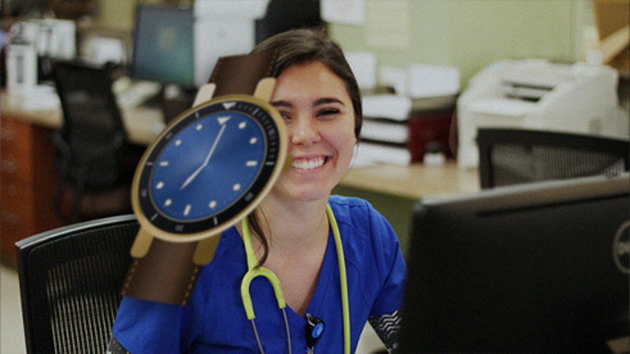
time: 7:01
